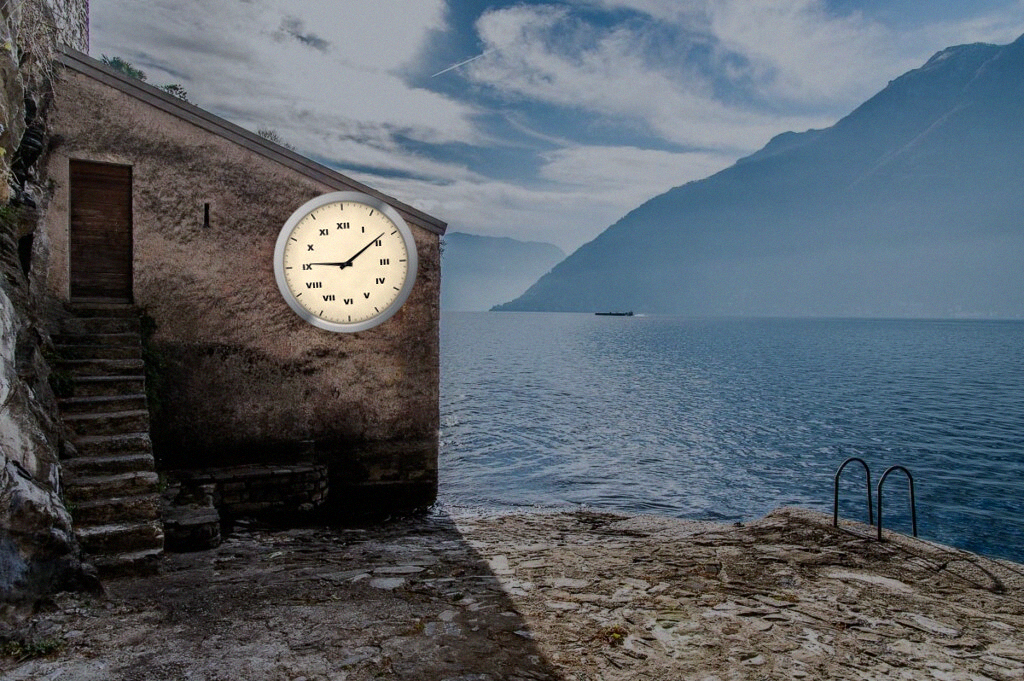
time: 9:09
